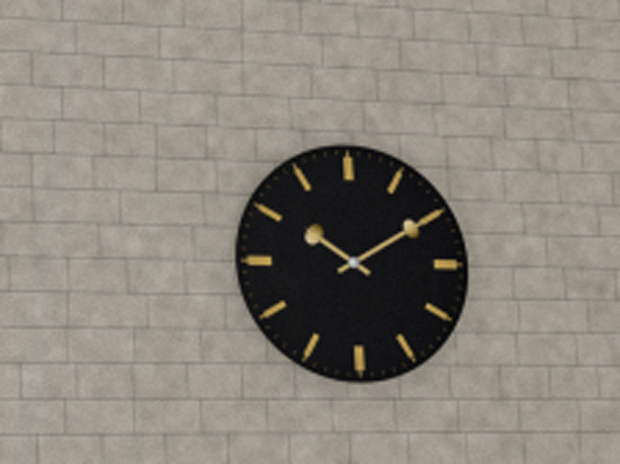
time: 10:10
